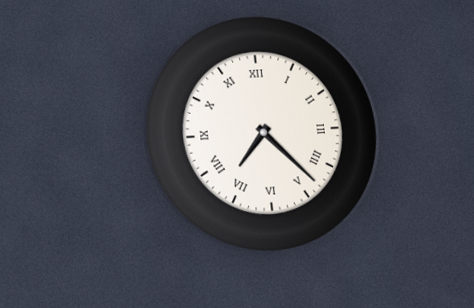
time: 7:23
